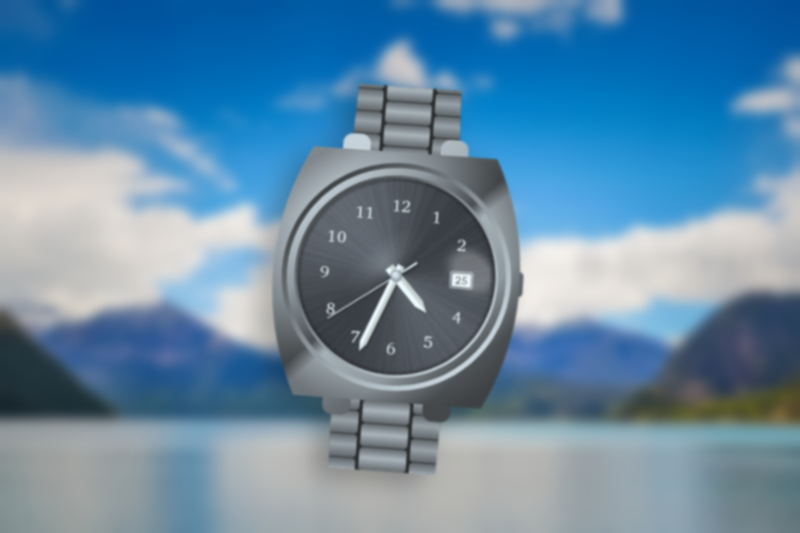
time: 4:33:39
